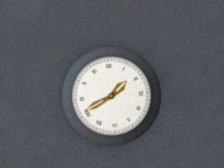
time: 1:41
